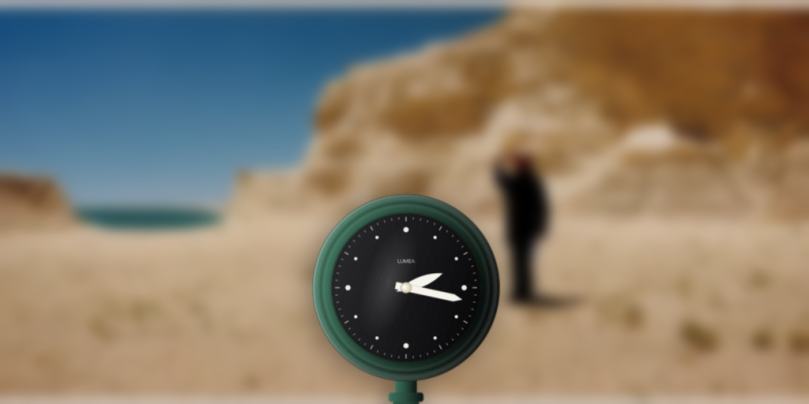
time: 2:17
